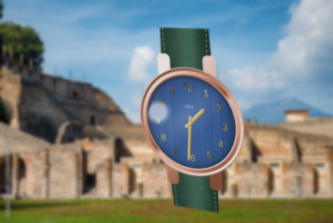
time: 1:31
